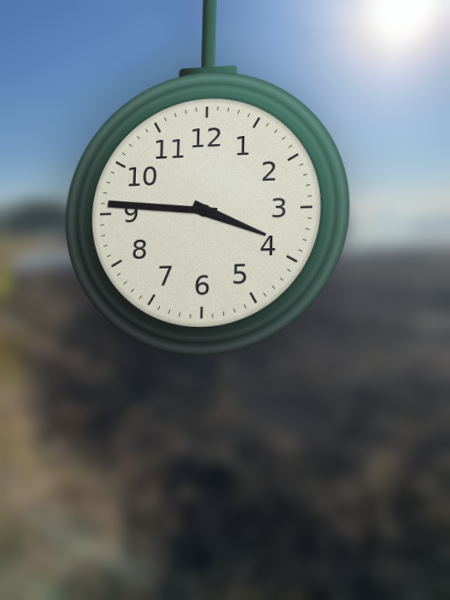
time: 3:46
